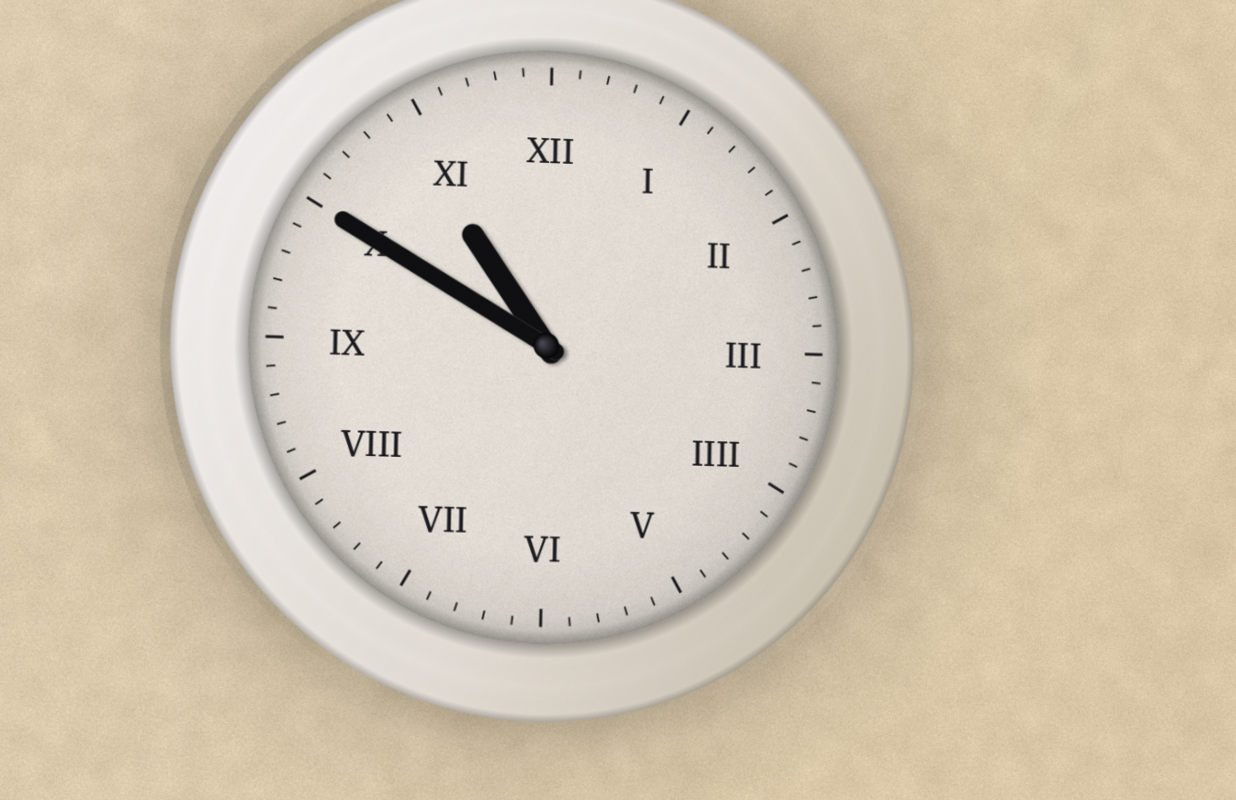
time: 10:50
